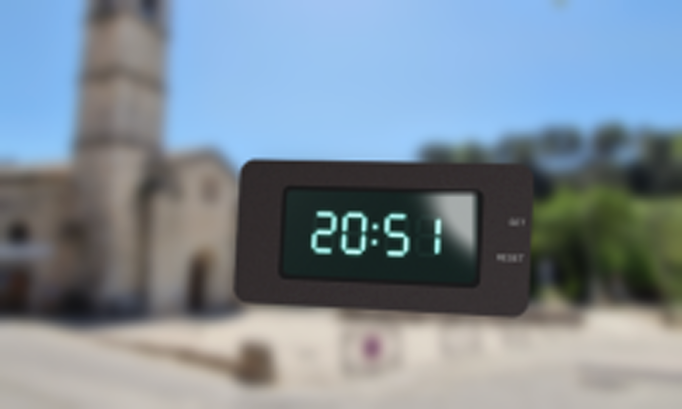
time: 20:51
